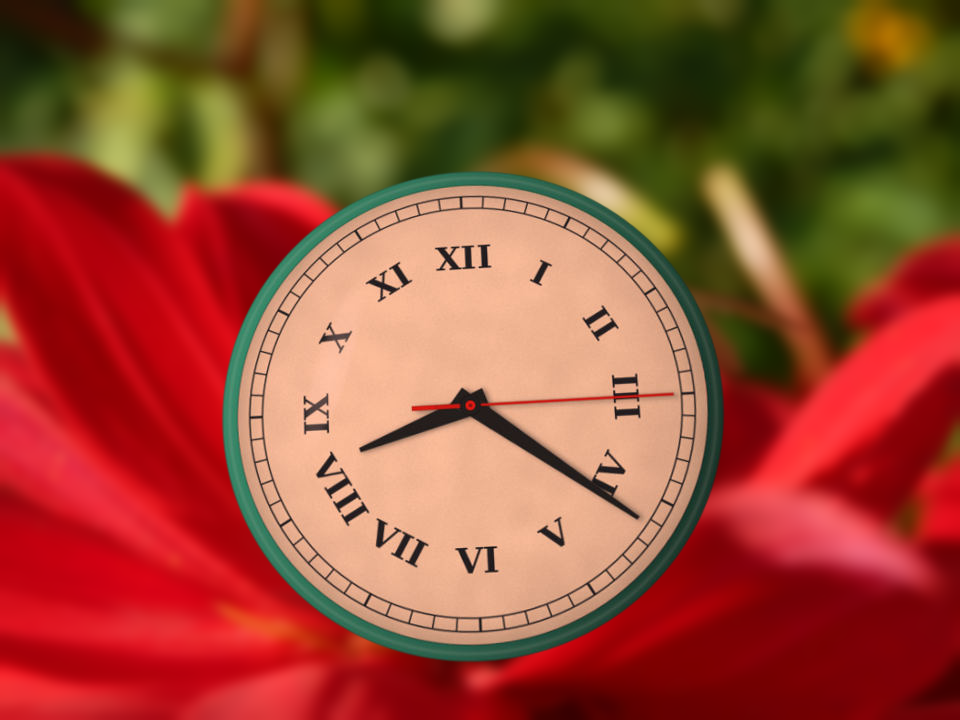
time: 8:21:15
